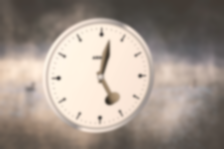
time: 5:02
